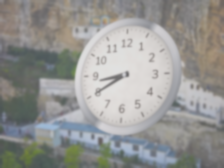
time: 8:40
